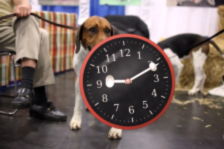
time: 9:11
